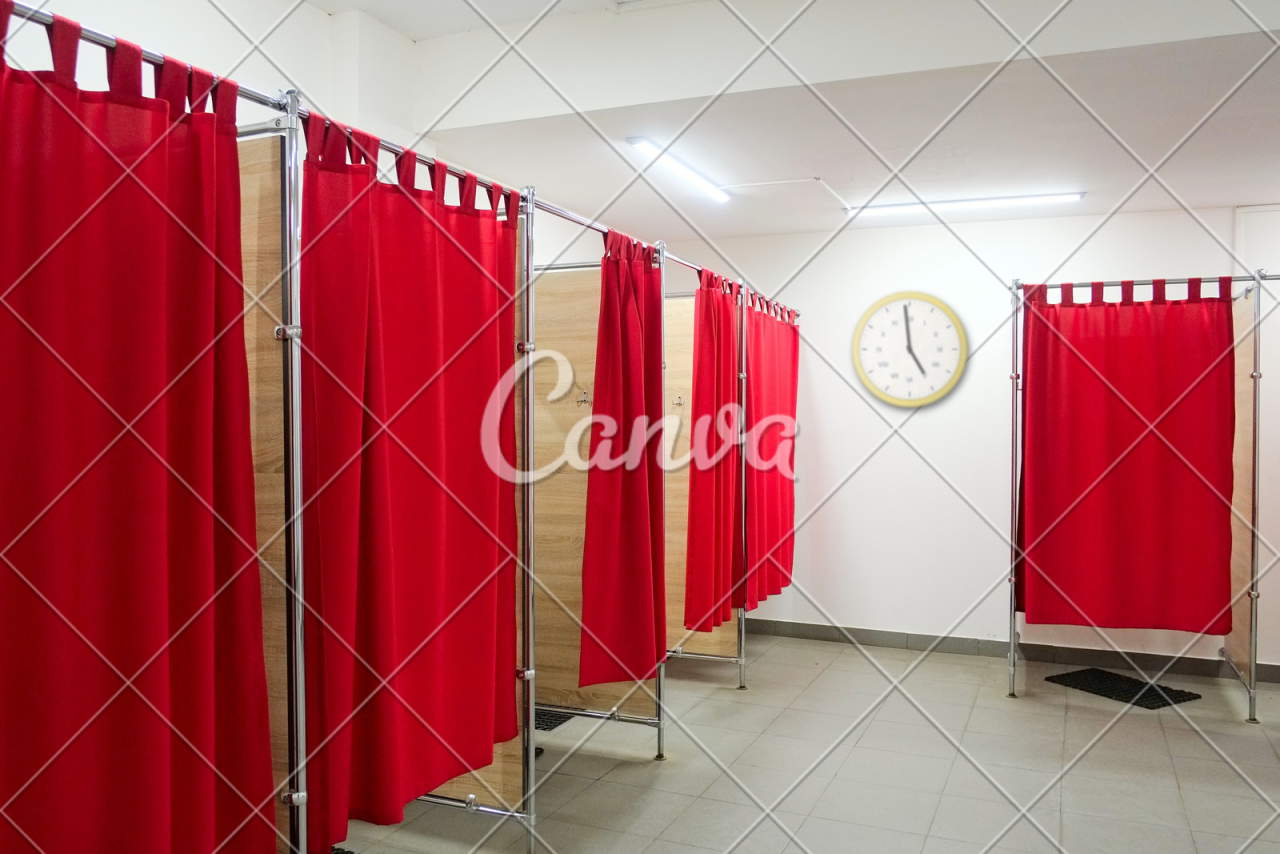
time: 4:59
